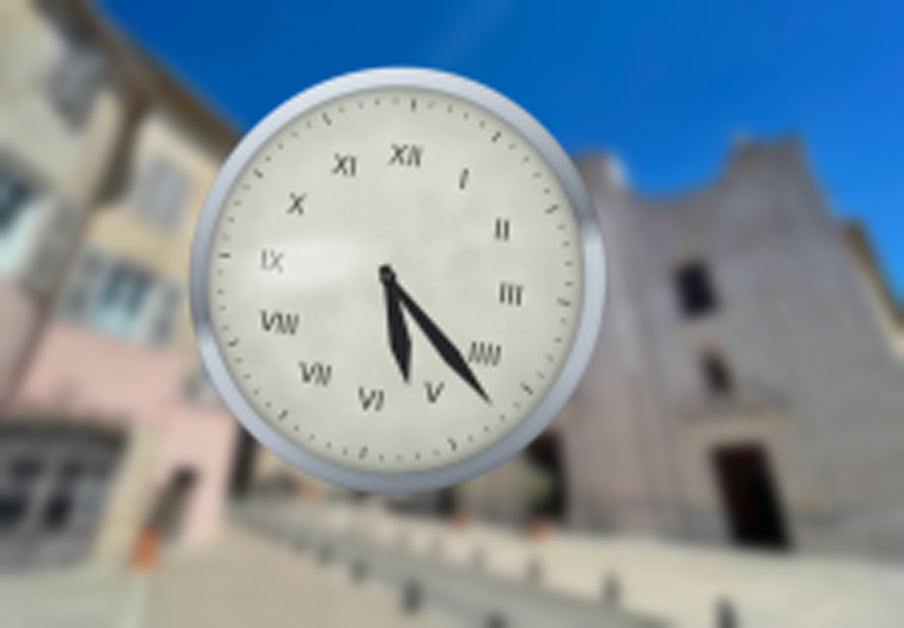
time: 5:22
